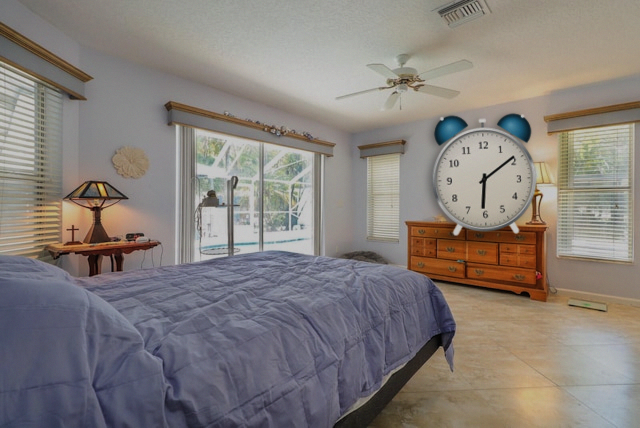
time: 6:09
